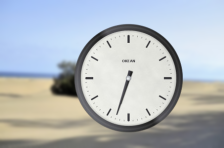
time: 6:33
